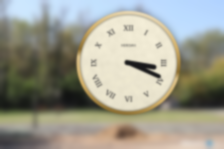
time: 3:19
